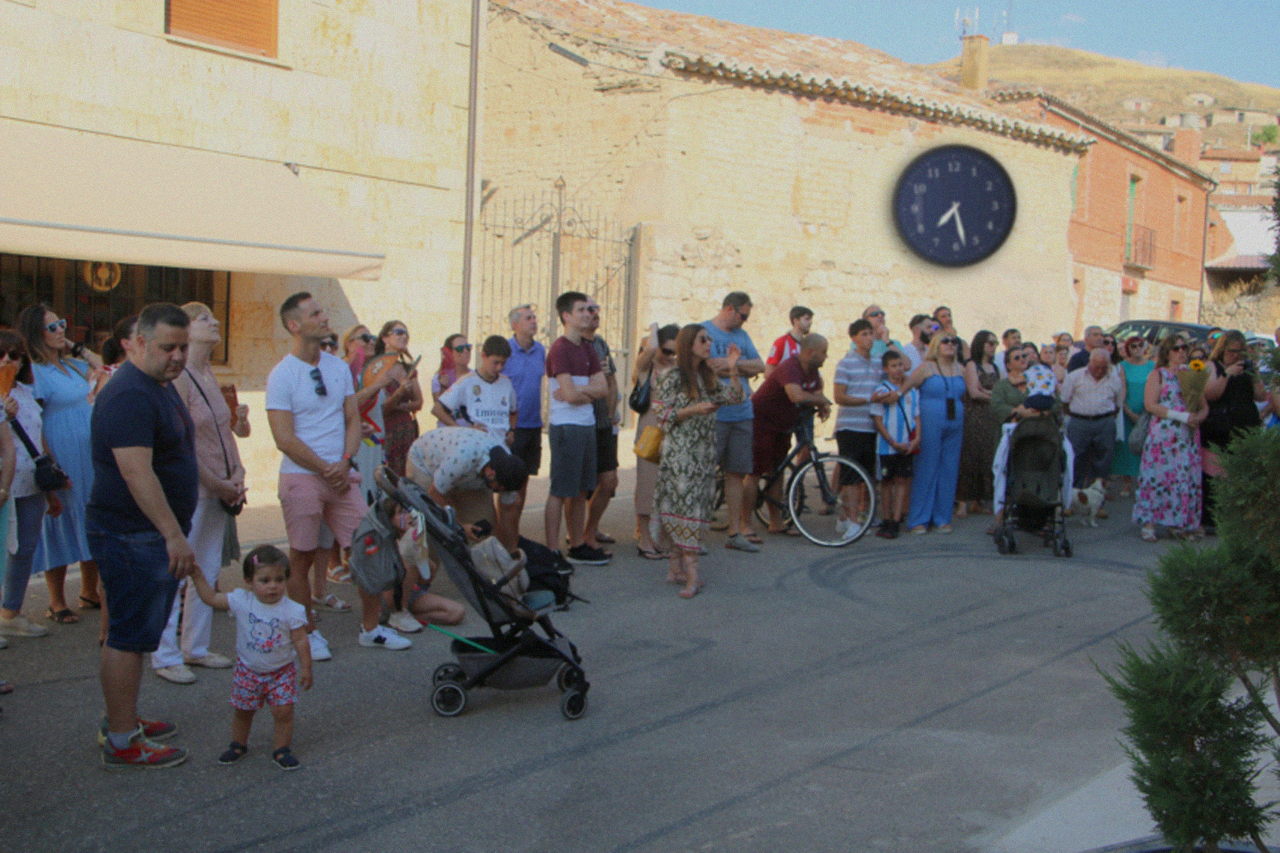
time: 7:28
